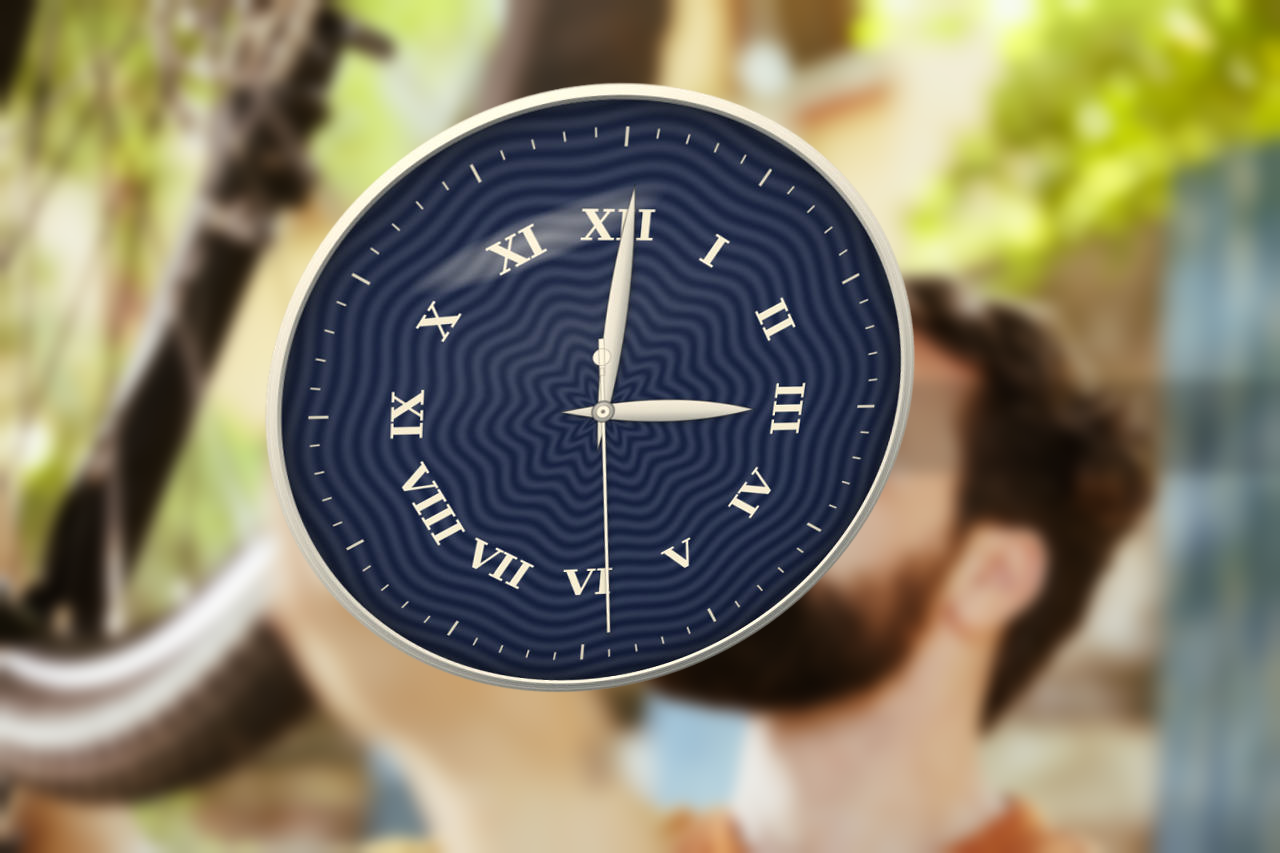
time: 3:00:29
